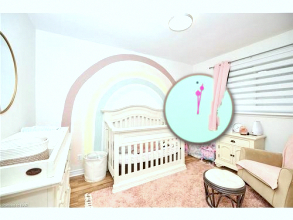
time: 12:02
